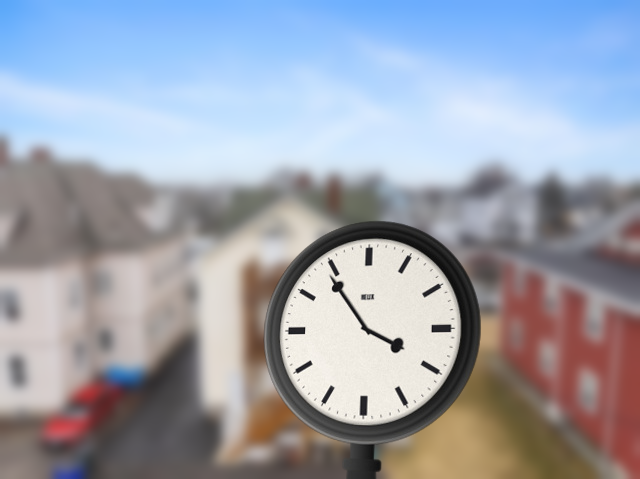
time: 3:54
